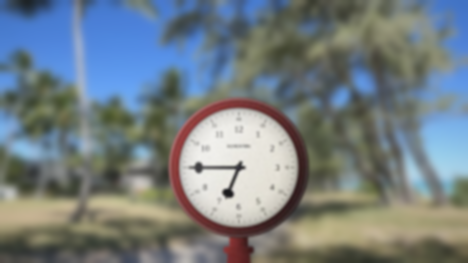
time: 6:45
